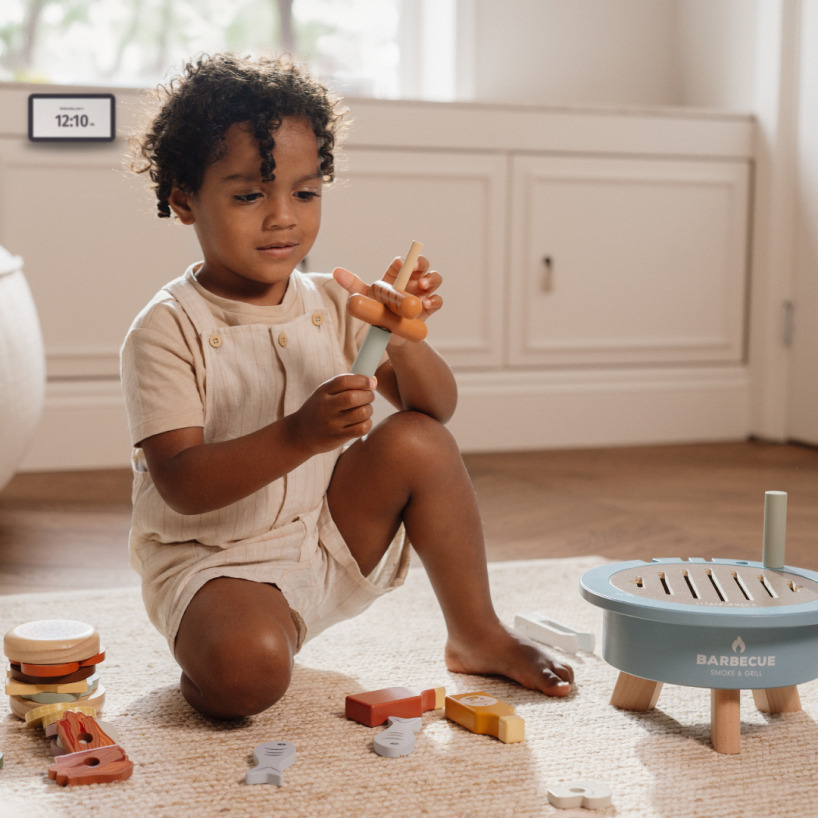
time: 12:10
